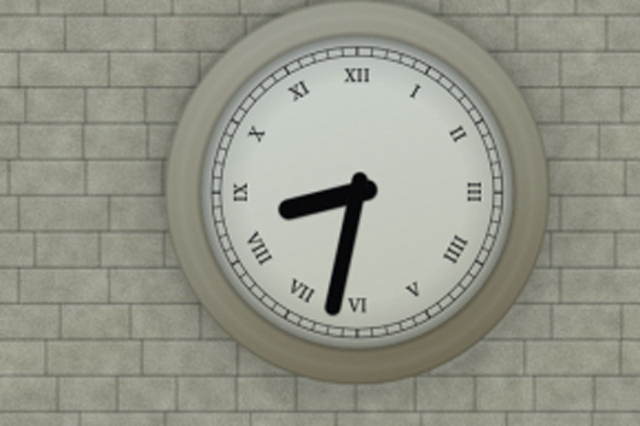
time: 8:32
